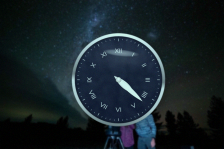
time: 4:22
